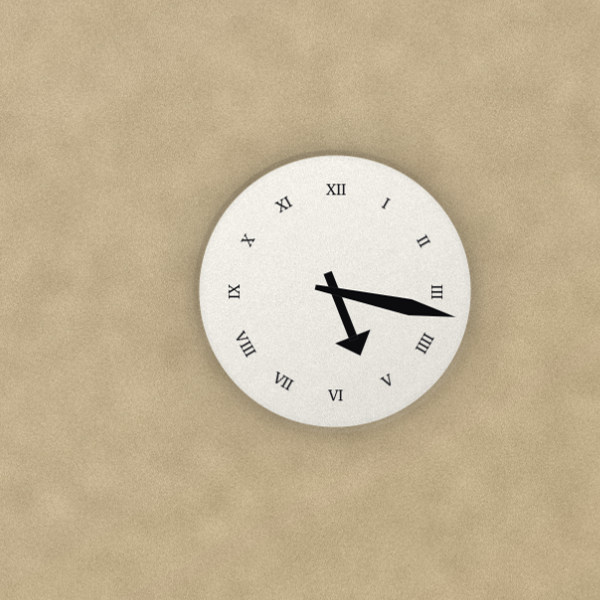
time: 5:17
